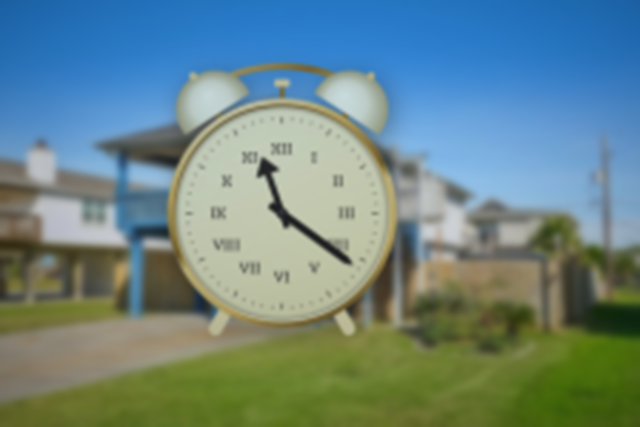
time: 11:21
